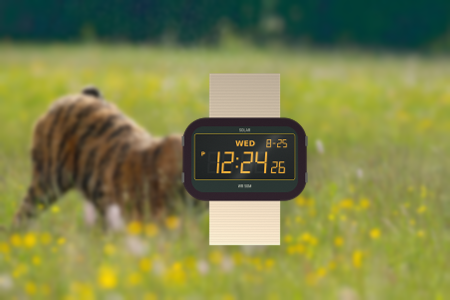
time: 12:24:26
